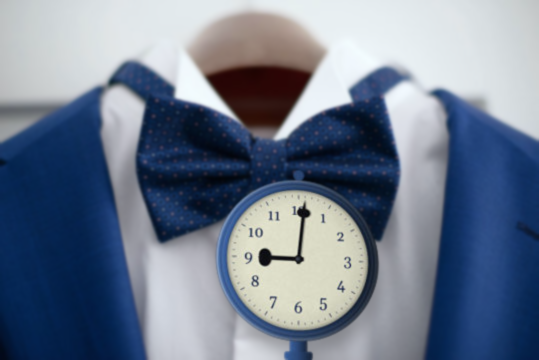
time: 9:01
